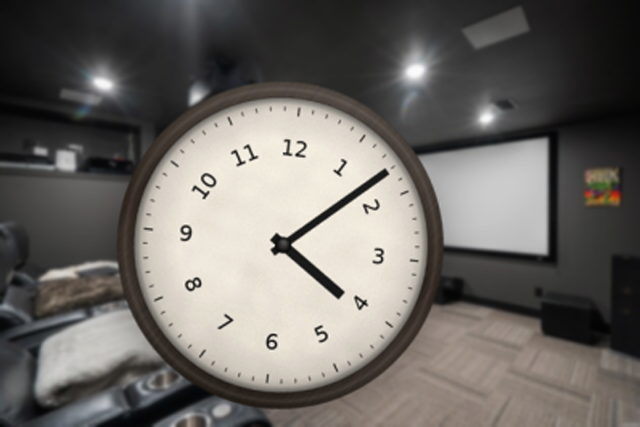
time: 4:08
